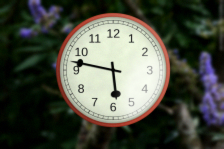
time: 5:47
